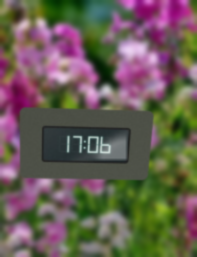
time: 17:06
